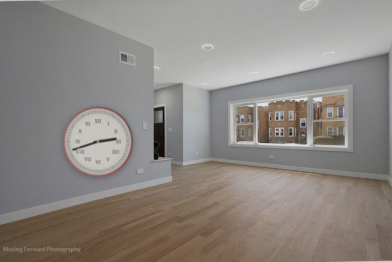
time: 2:42
